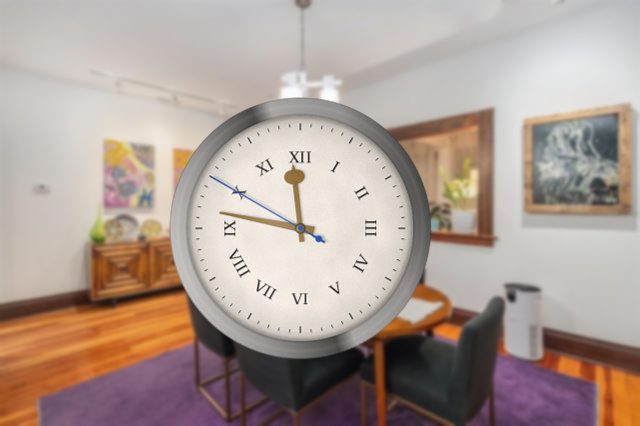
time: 11:46:50
